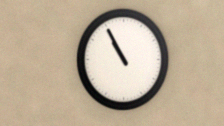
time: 10:55
